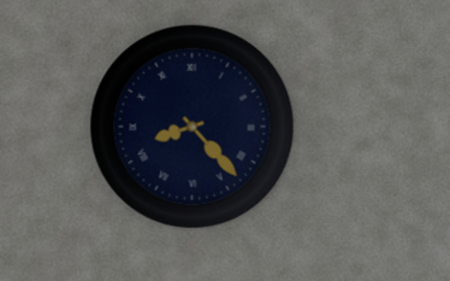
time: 8:23
